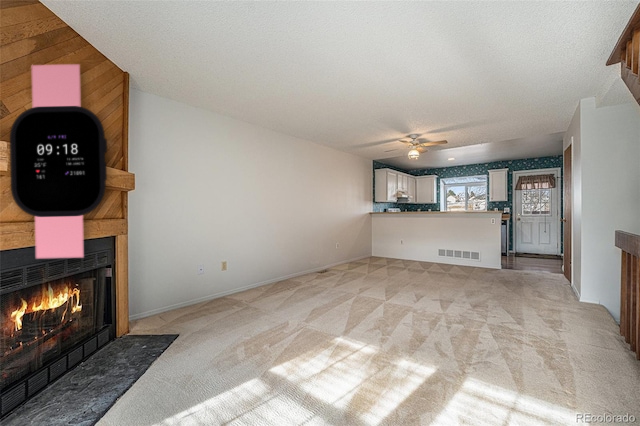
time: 9:18
